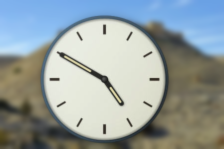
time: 4:50
